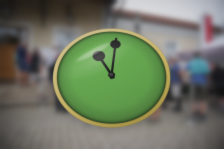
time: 11:01
